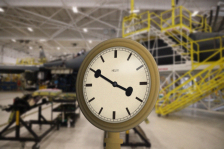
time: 3:50
